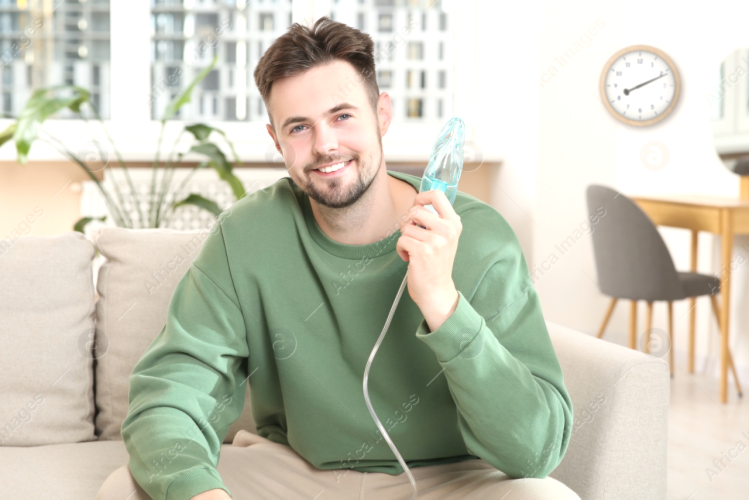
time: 8:11
